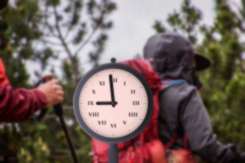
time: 8:59
